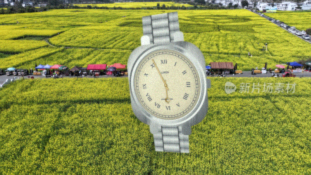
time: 5:56
